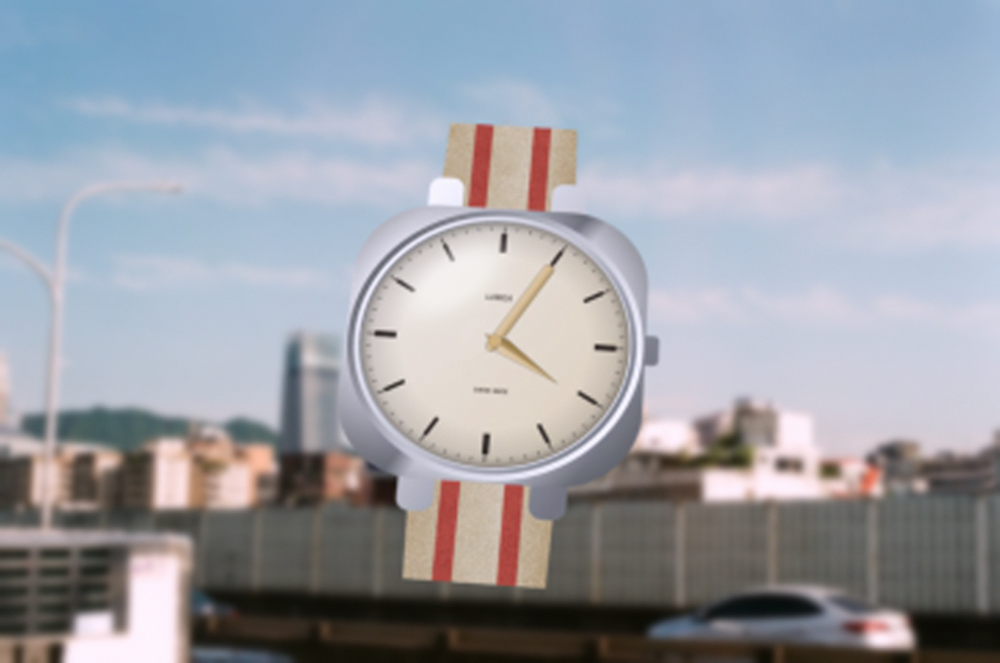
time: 4:05
